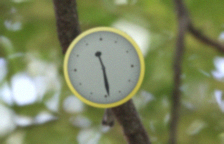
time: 11:29
